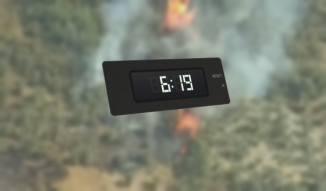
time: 6:19
